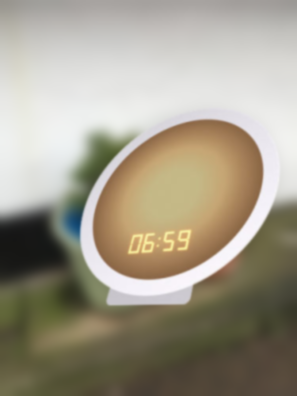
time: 6:59
